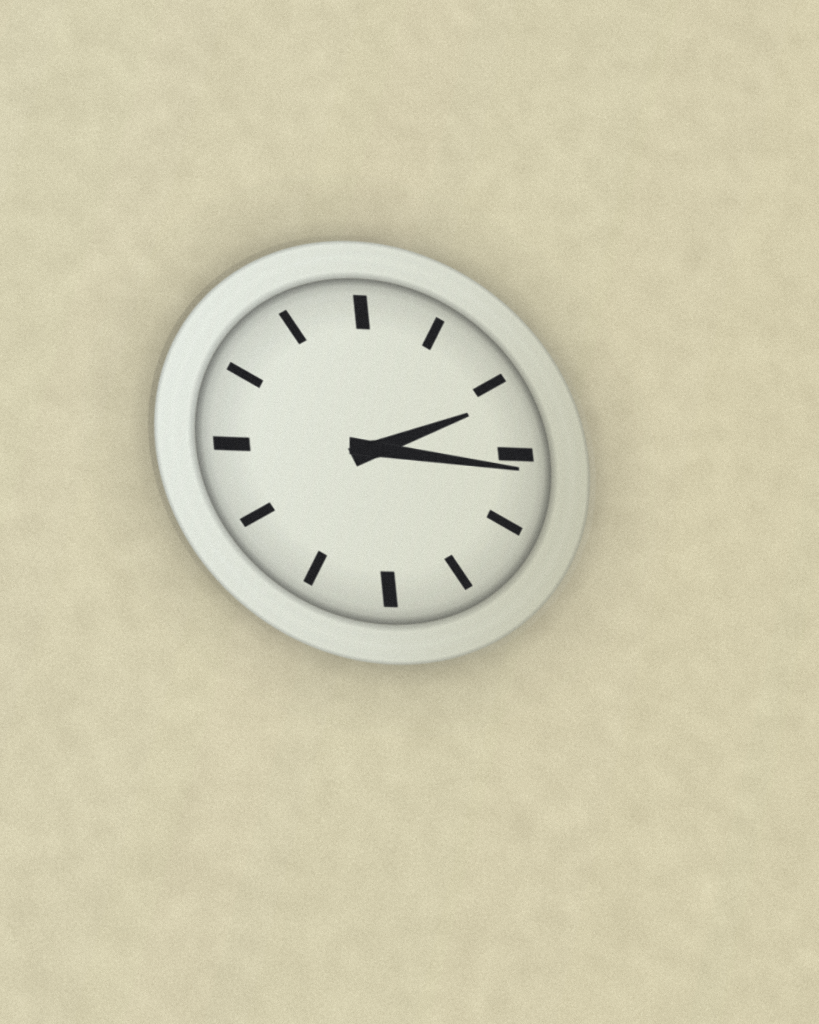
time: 2:16
